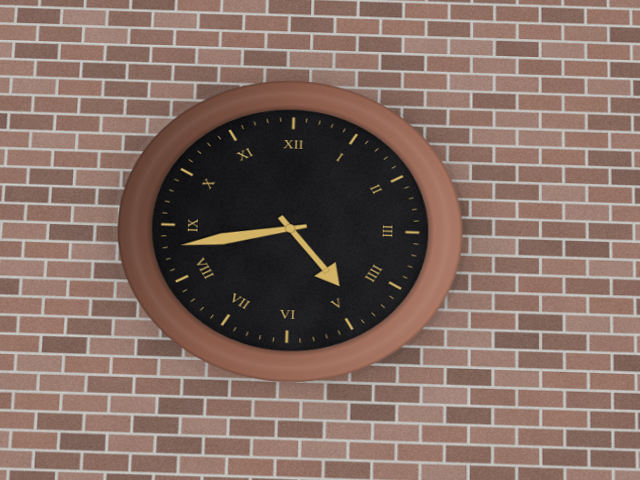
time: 4:43
